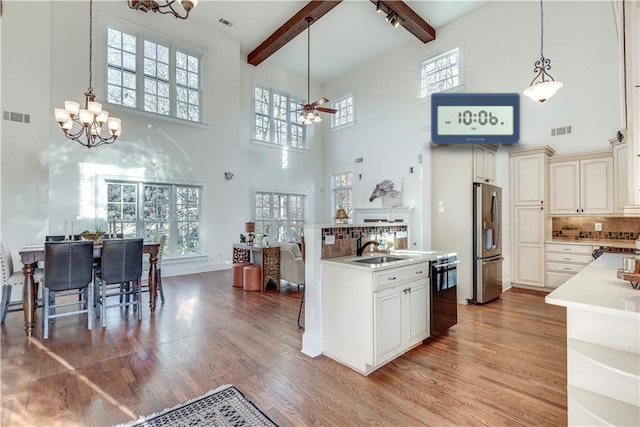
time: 10:06
